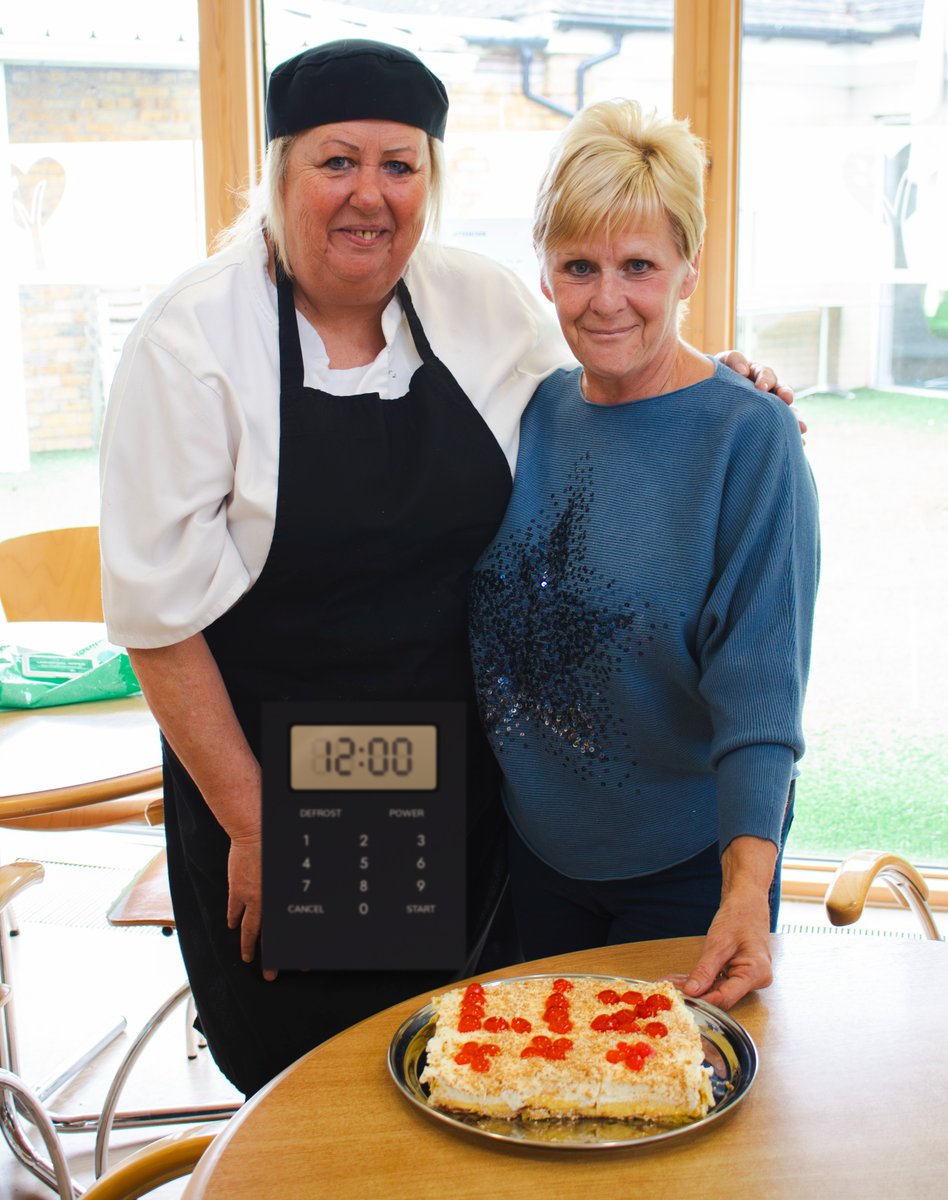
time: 12:00
